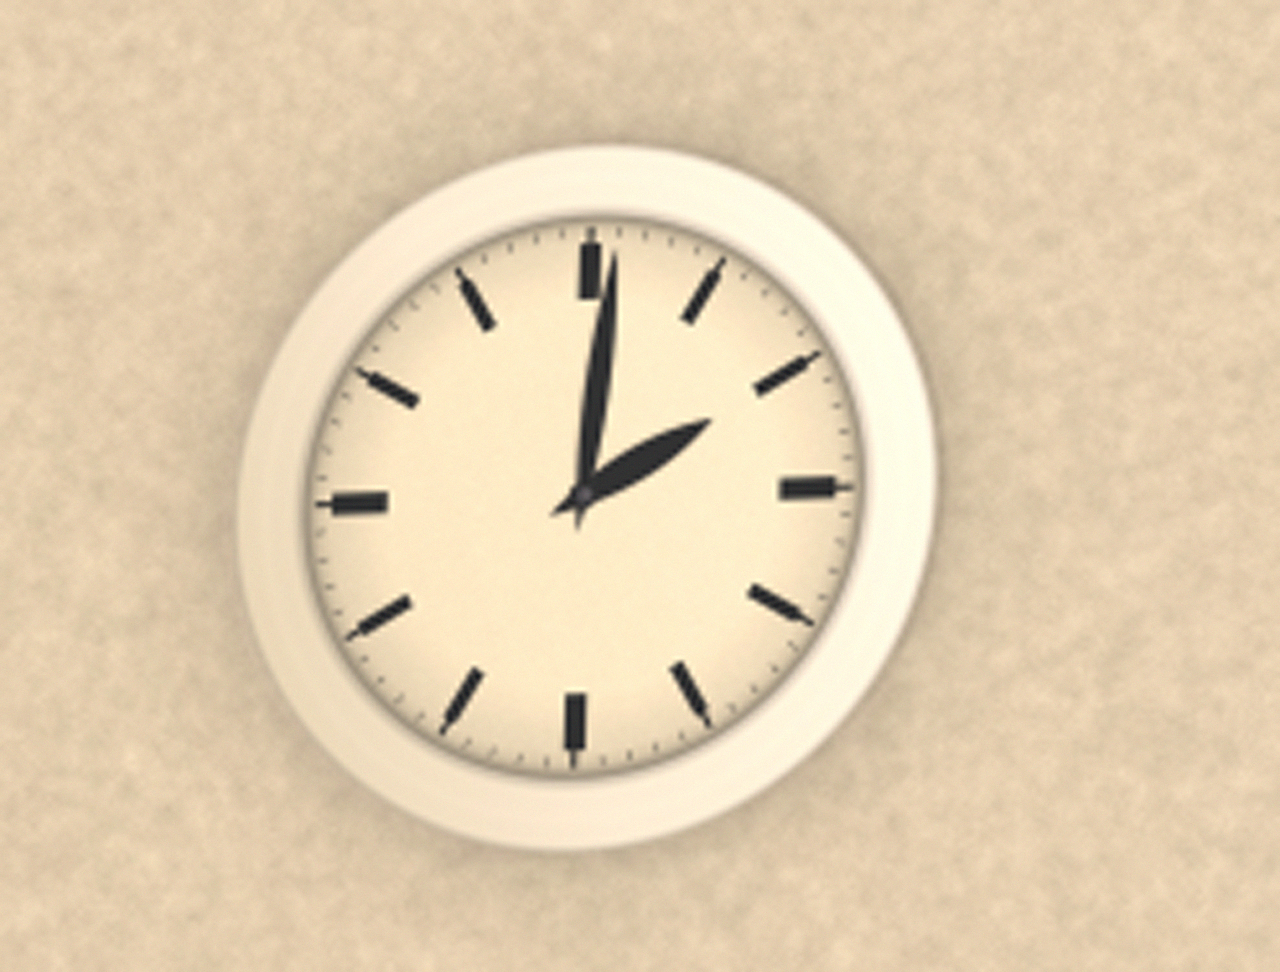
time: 2:01
